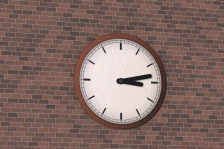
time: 3:13
